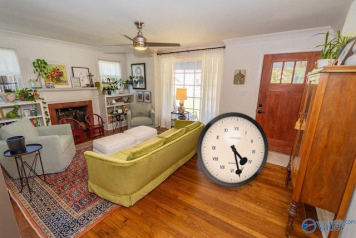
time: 4:27
